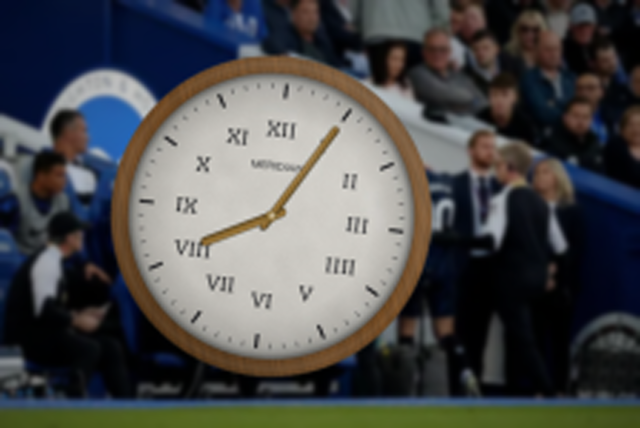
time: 8:05
